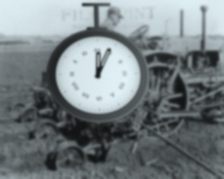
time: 12:04
